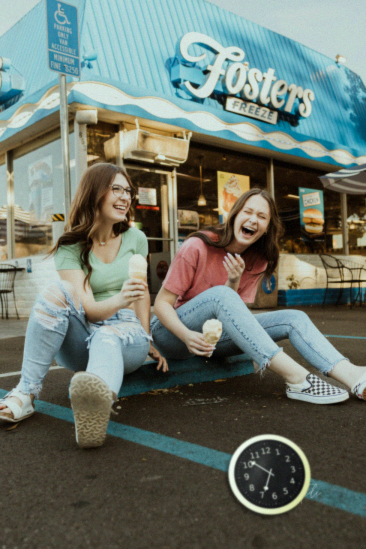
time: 6:52
